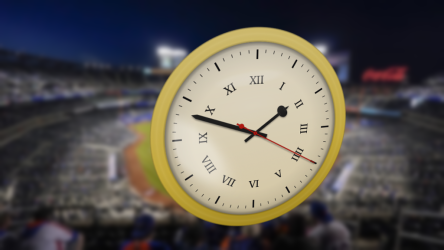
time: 1:48:20
